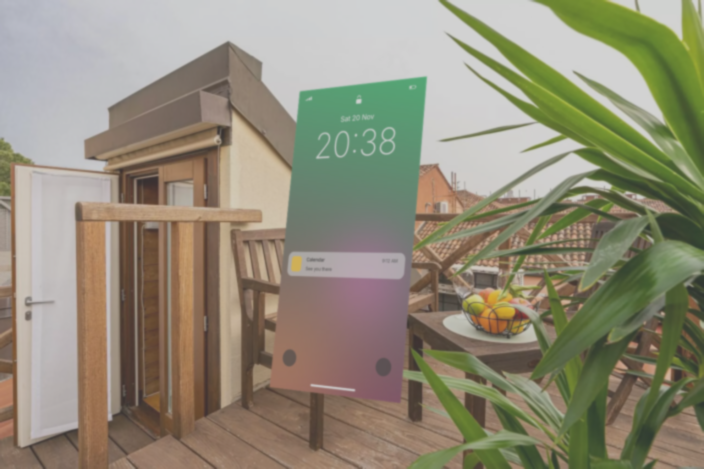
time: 20:38
